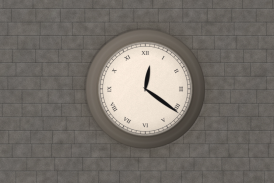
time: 12:21
